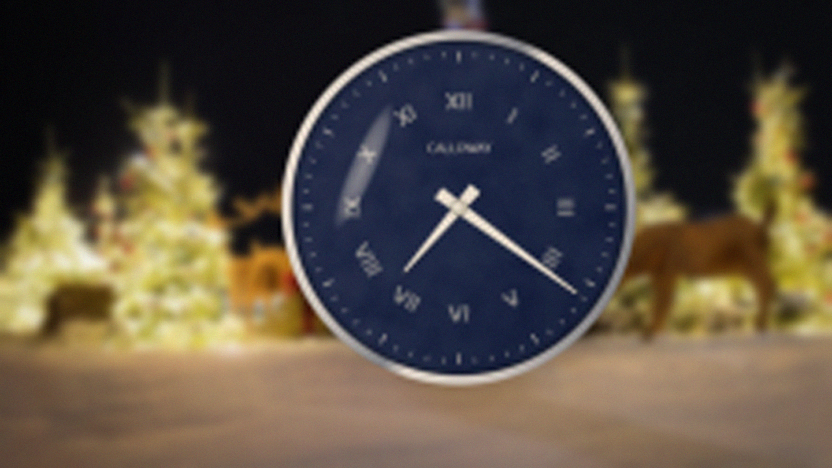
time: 7:21
